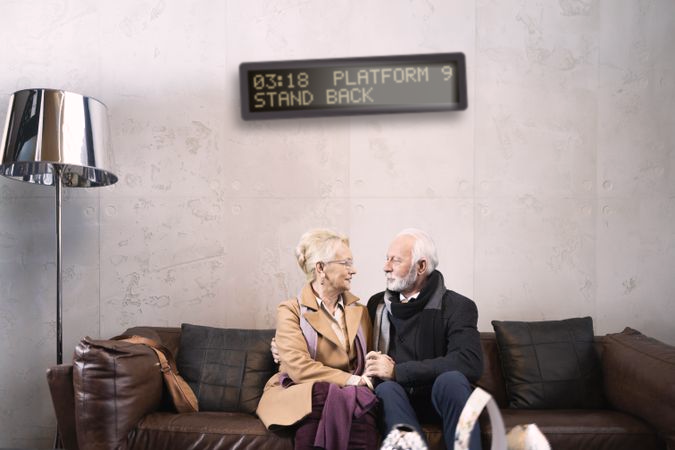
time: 3:18
